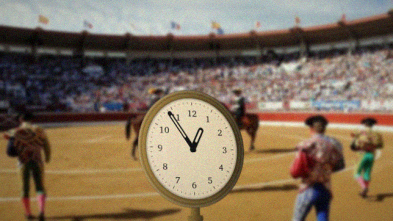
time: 12:54
